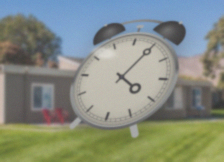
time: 4:05
